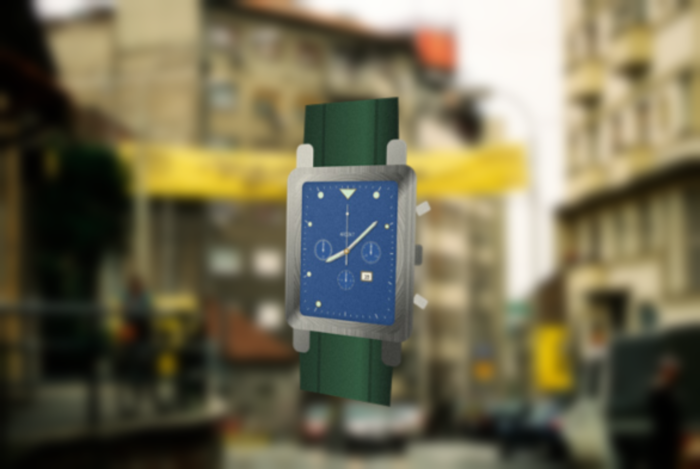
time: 8:08
